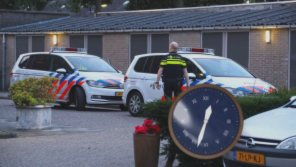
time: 12:33
